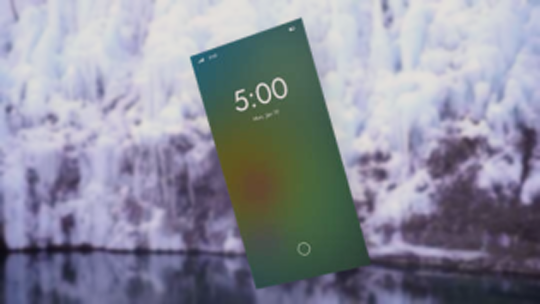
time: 5:00
